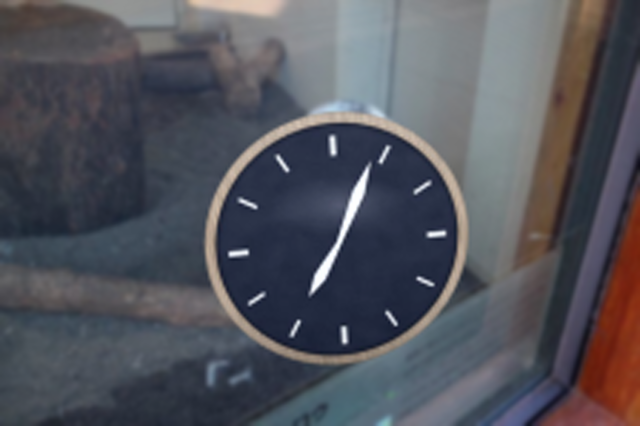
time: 7:04
